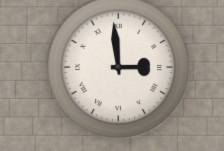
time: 2:59
